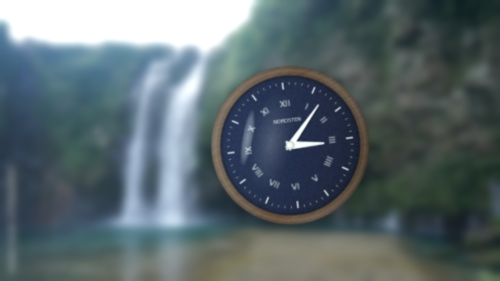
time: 3:07
